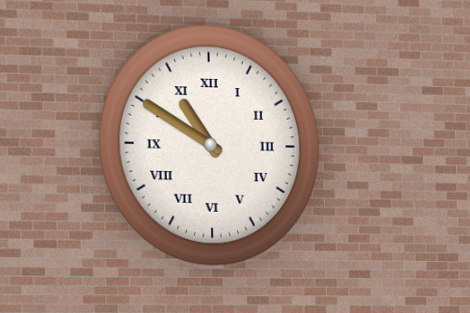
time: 10:50
